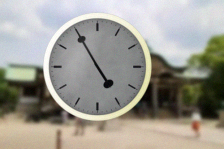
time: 4:55
